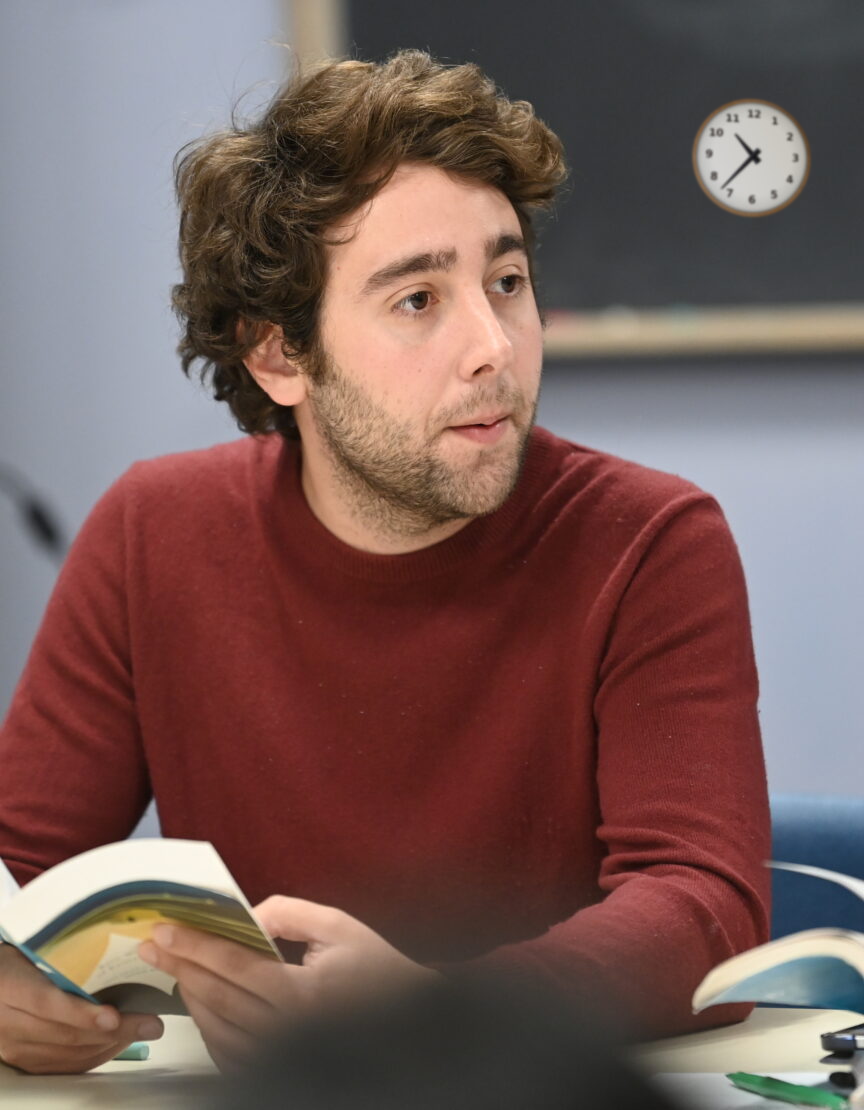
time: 10:37
